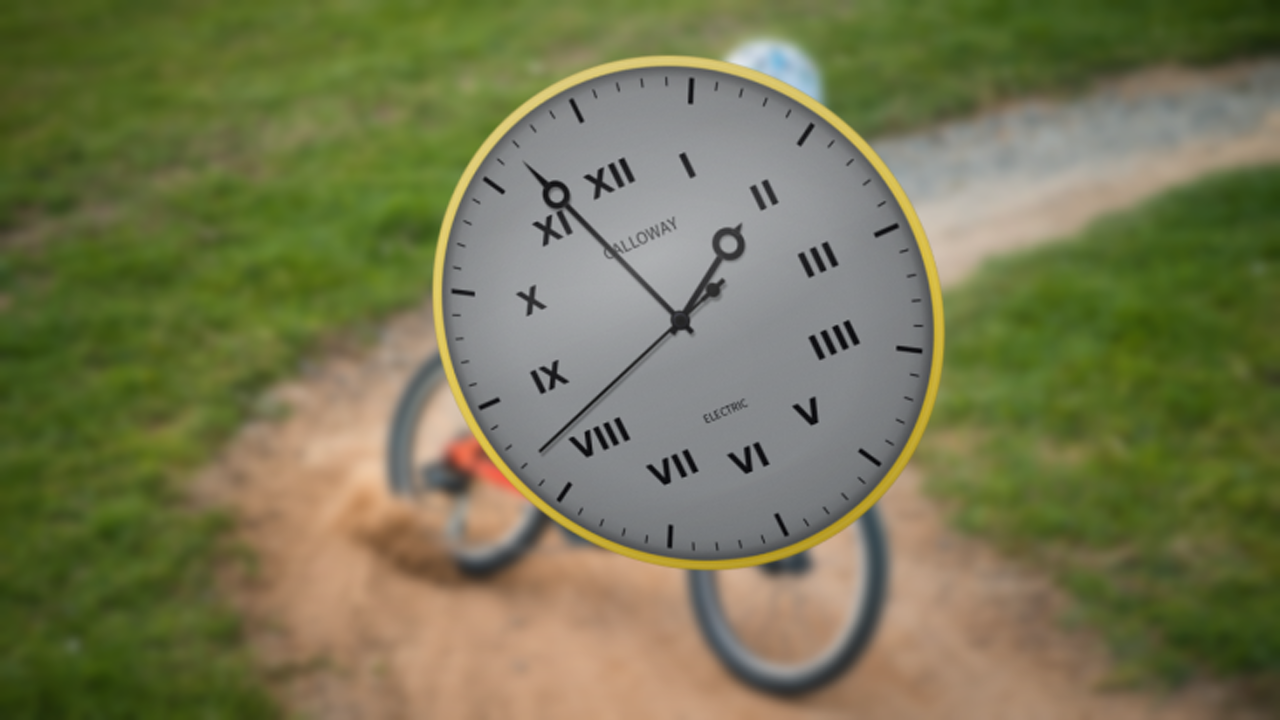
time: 1:56:42
